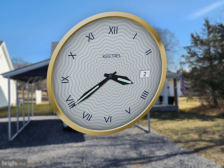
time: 3:39
